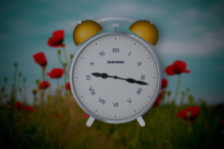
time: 9:17
